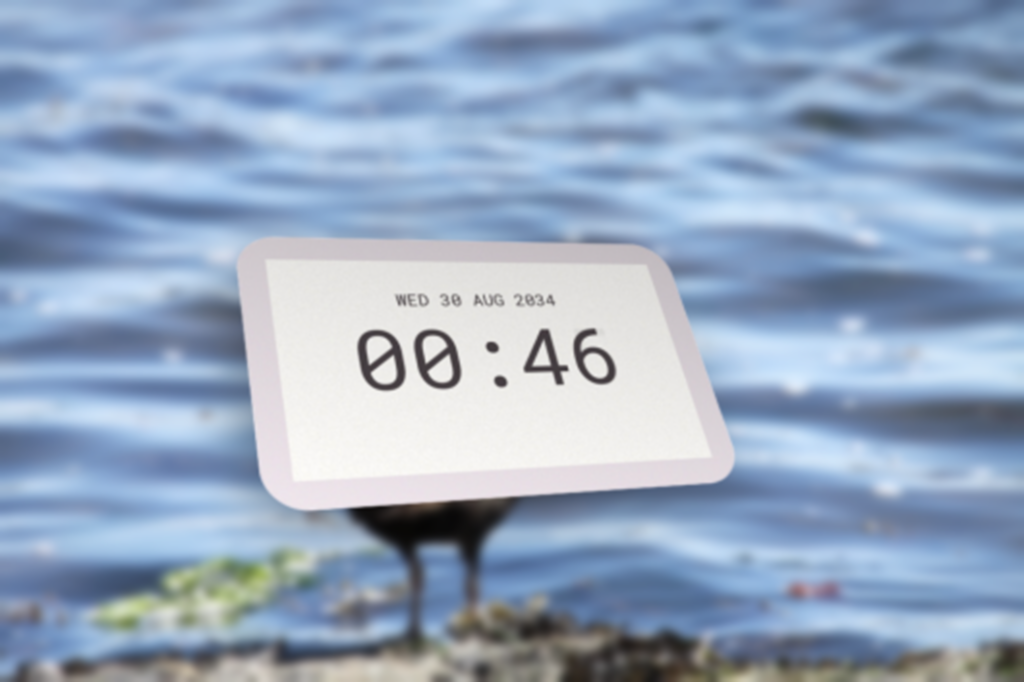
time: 0:46
